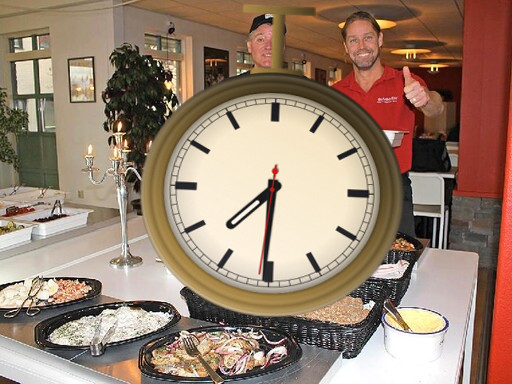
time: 7:30:31
